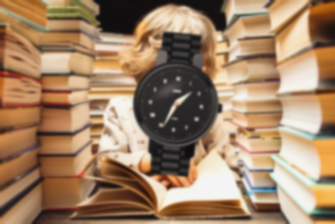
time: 1:34
